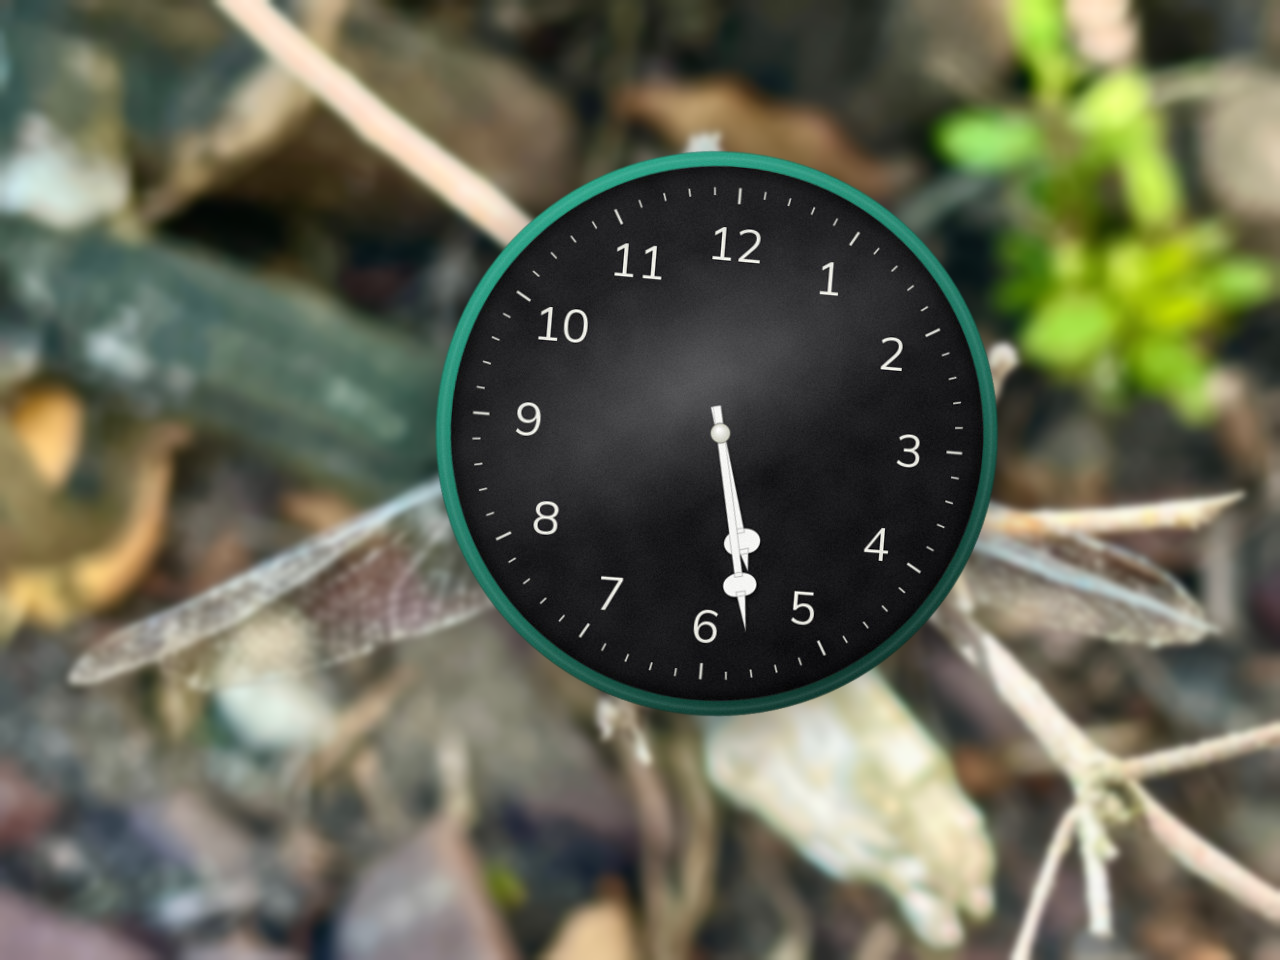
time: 5:28
